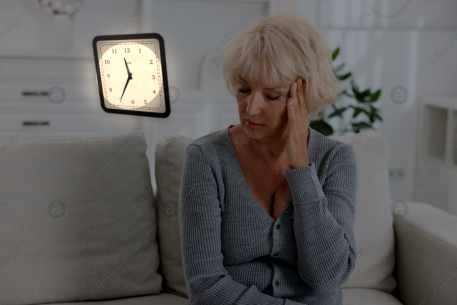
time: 11:35
